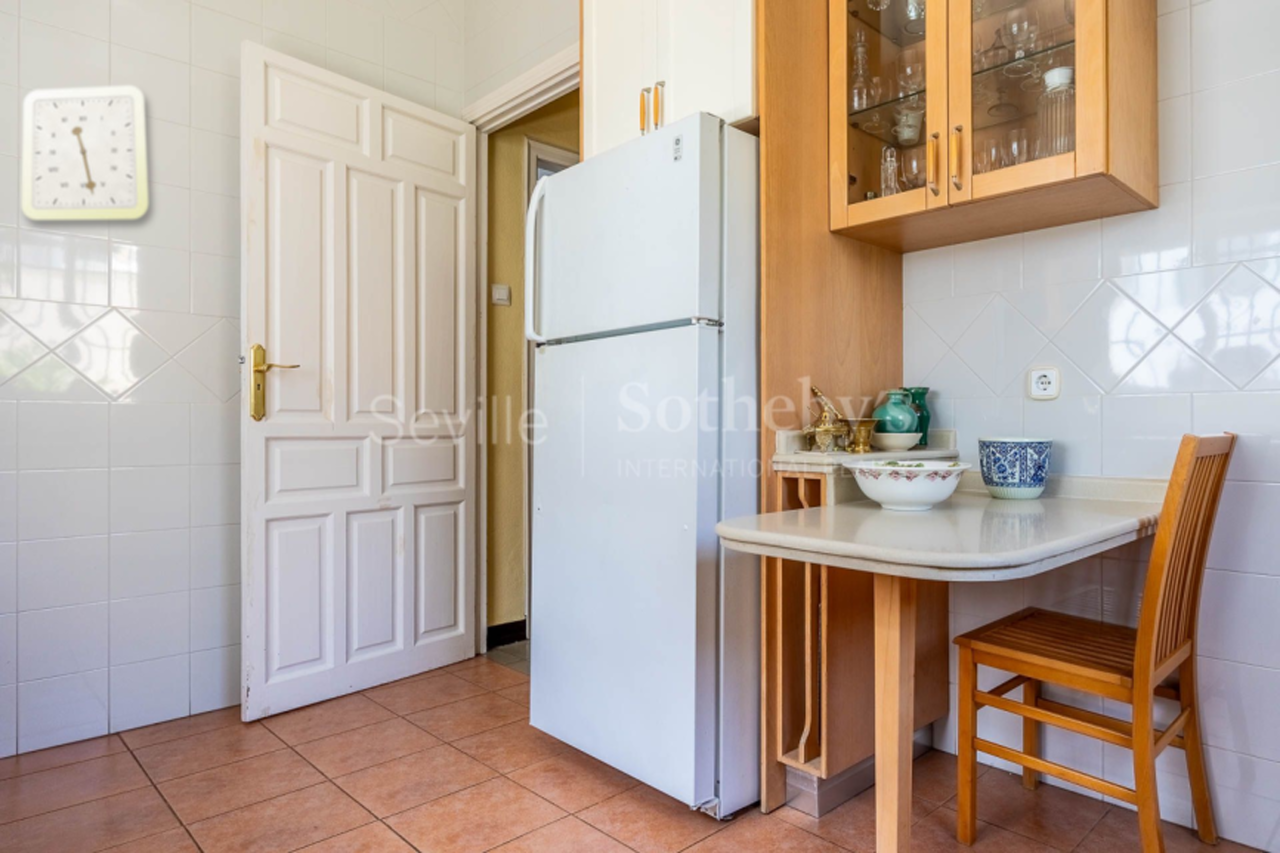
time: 11:28
